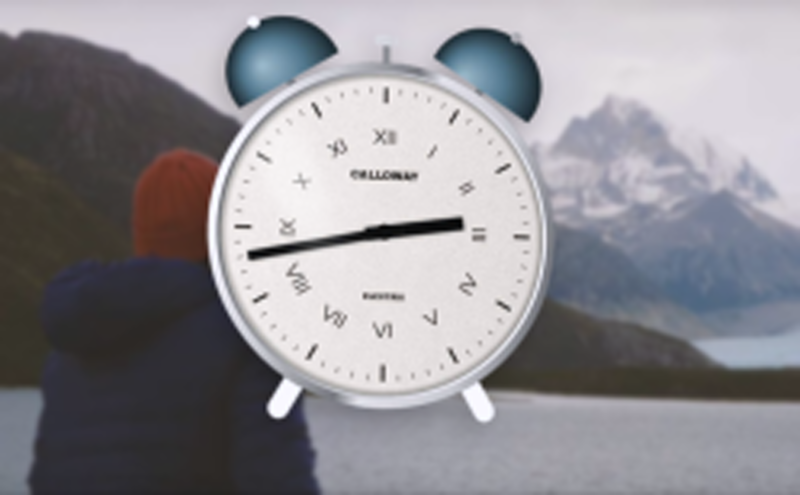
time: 2:43
